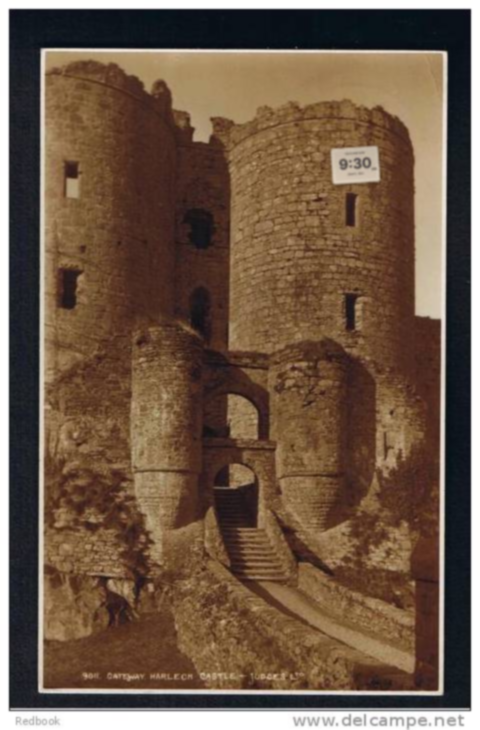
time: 9:30
